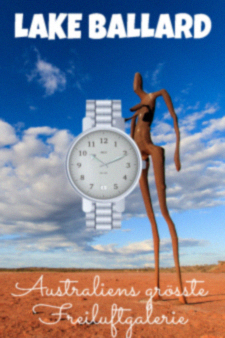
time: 10:11
